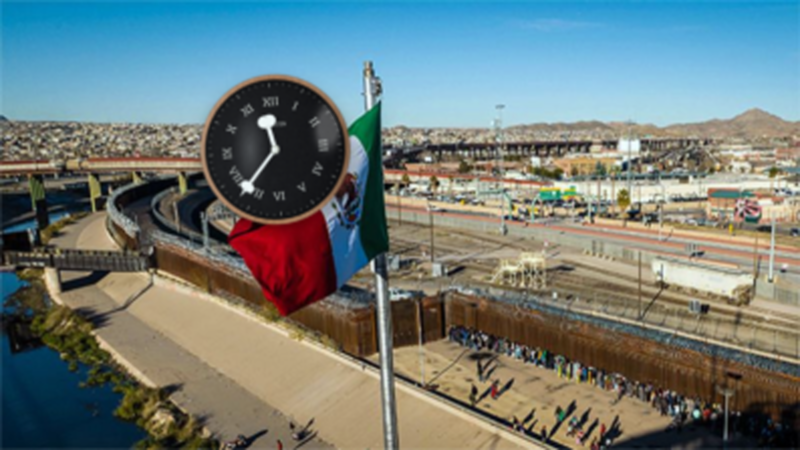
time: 11:37
